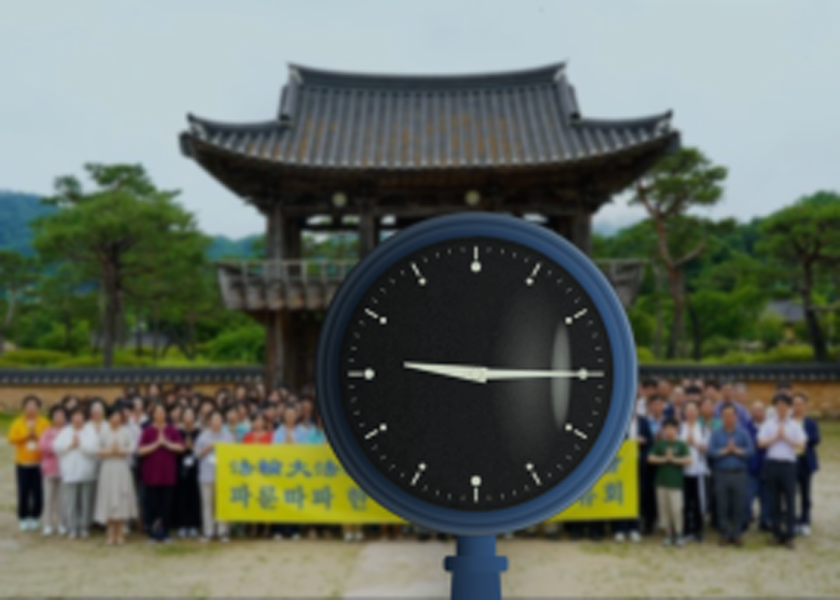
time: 9:15
